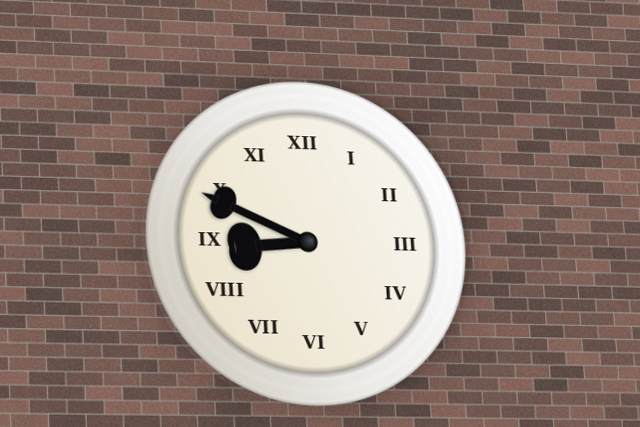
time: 8:49
